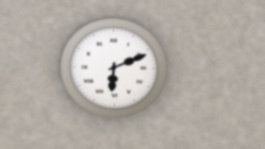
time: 6:11
